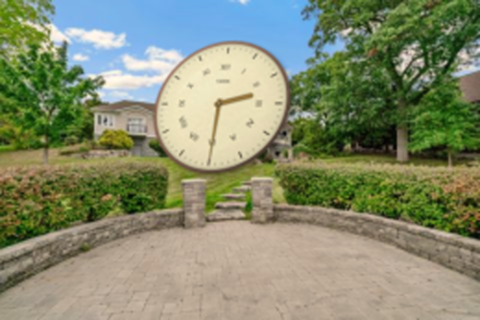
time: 2:30
